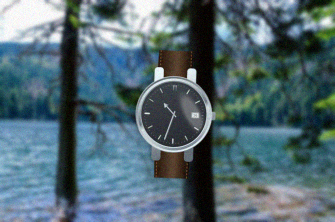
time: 10:33
